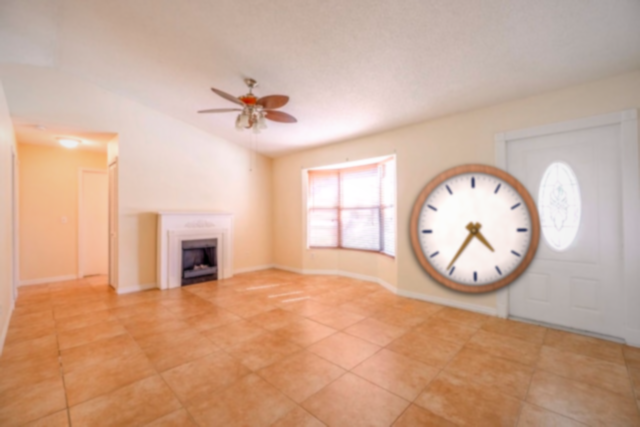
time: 4:36
